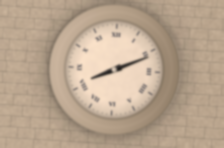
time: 8:11
